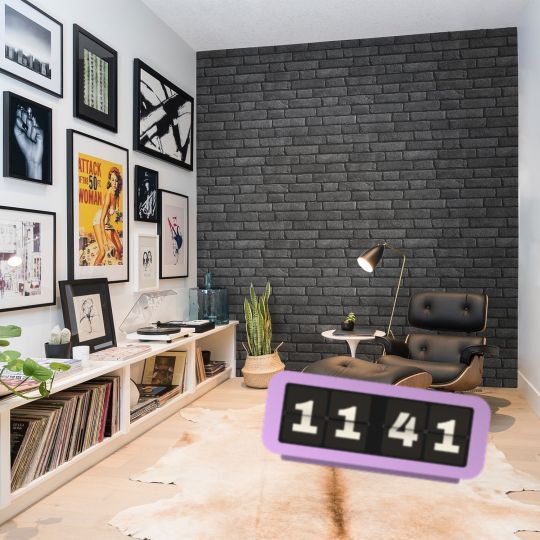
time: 11:41
